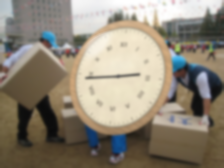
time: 2:44
